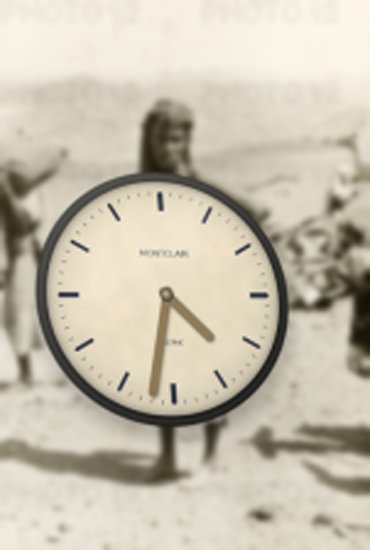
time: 4:32
